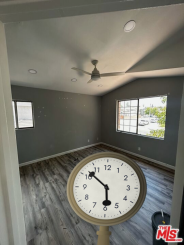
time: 5:52
